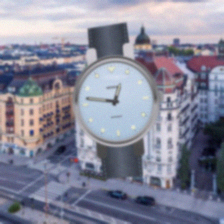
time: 12:47
